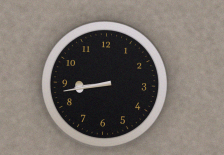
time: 8:43
